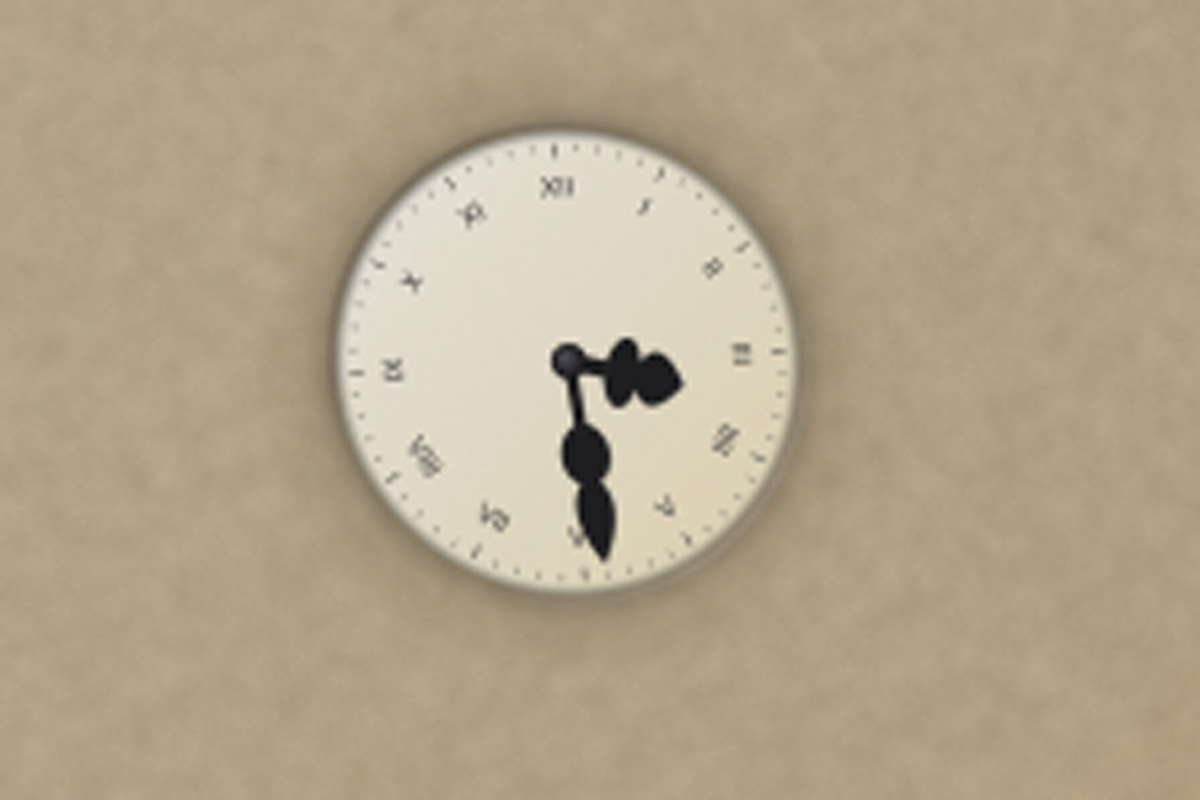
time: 3:29
